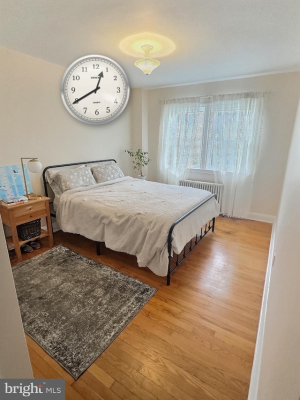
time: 12:40
